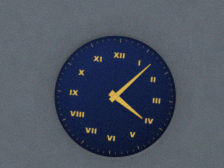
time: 4:07
